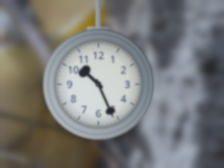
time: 10:26
